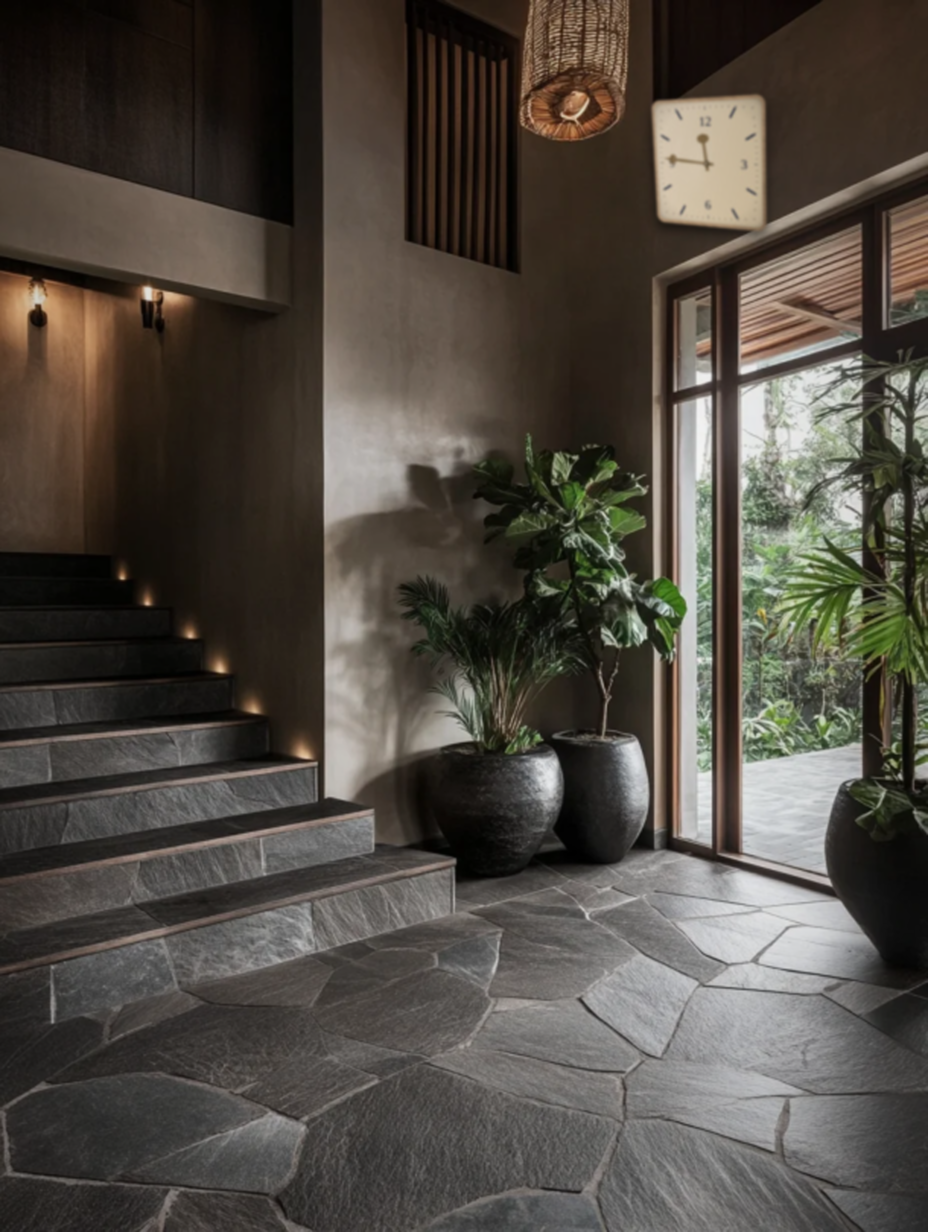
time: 11:46
